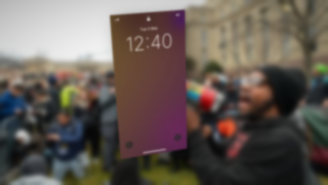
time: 12:40
